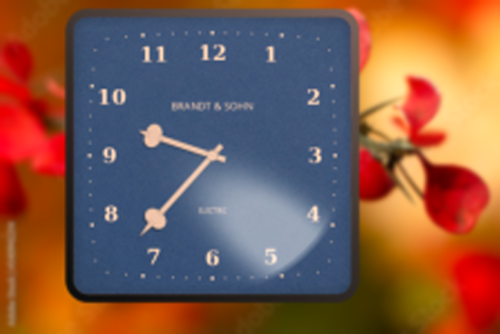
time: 9:37
